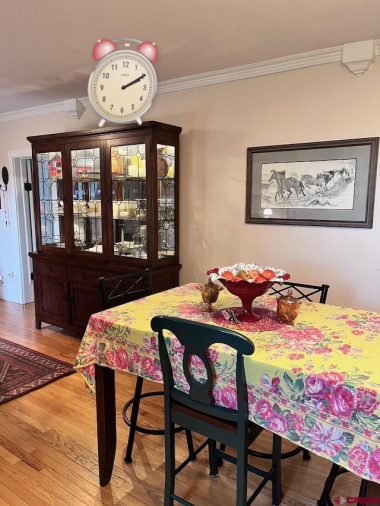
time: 2:10
